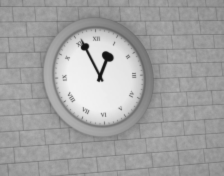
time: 12:56
